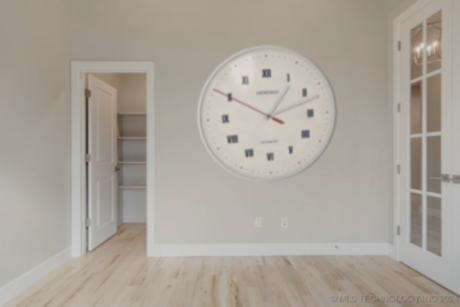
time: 1:11:50
